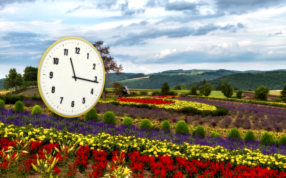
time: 11:16
